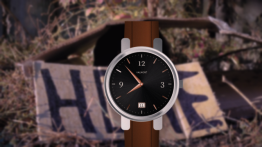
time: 7:53
